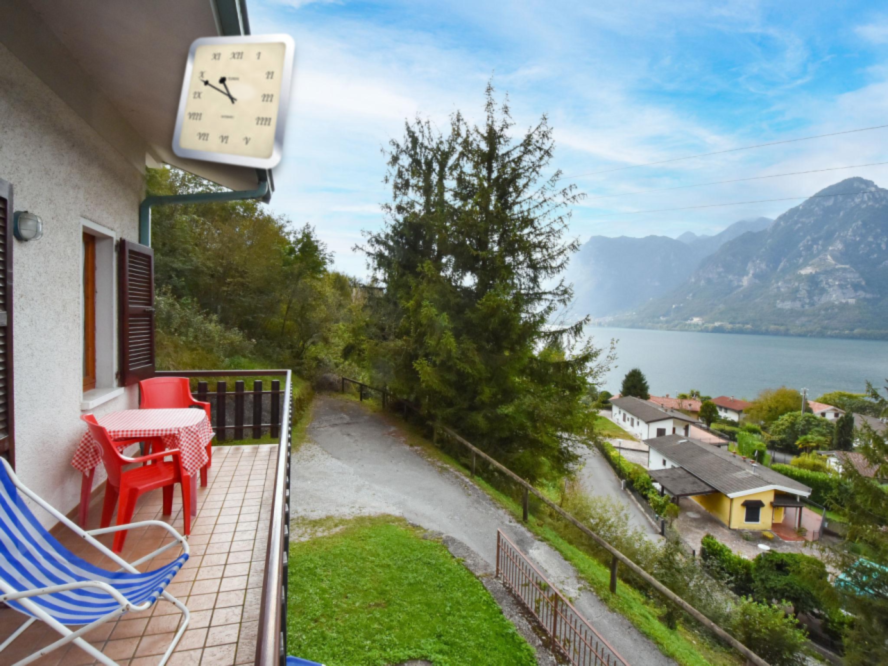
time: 10:49
